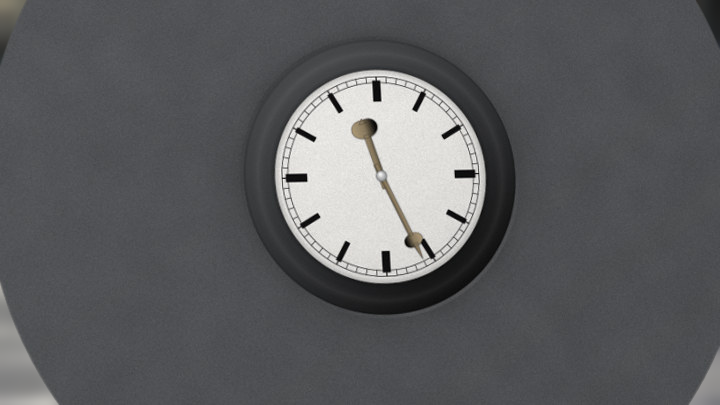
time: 11:26
